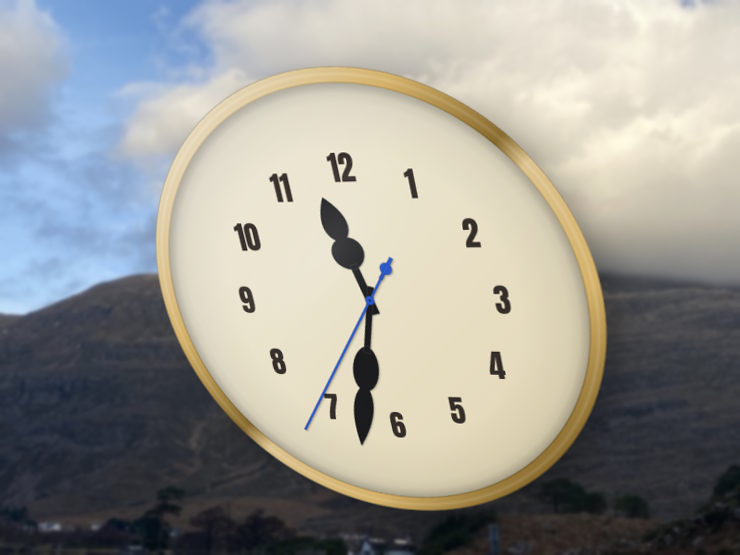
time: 11:32:36
